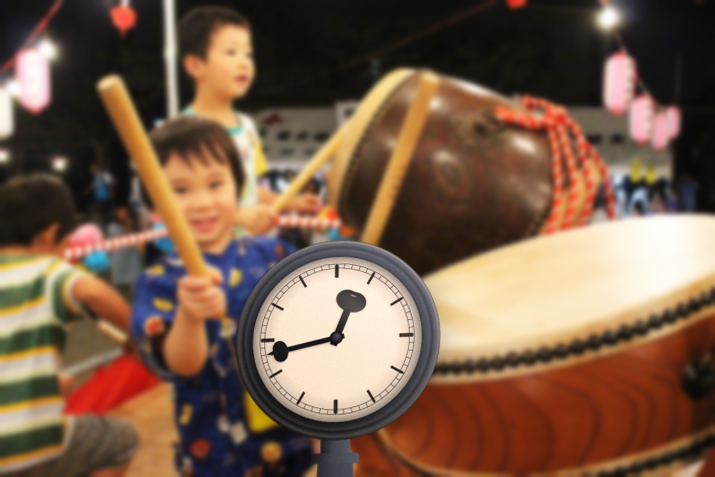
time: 12:43
